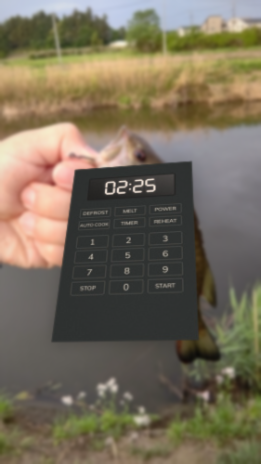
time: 2:25
